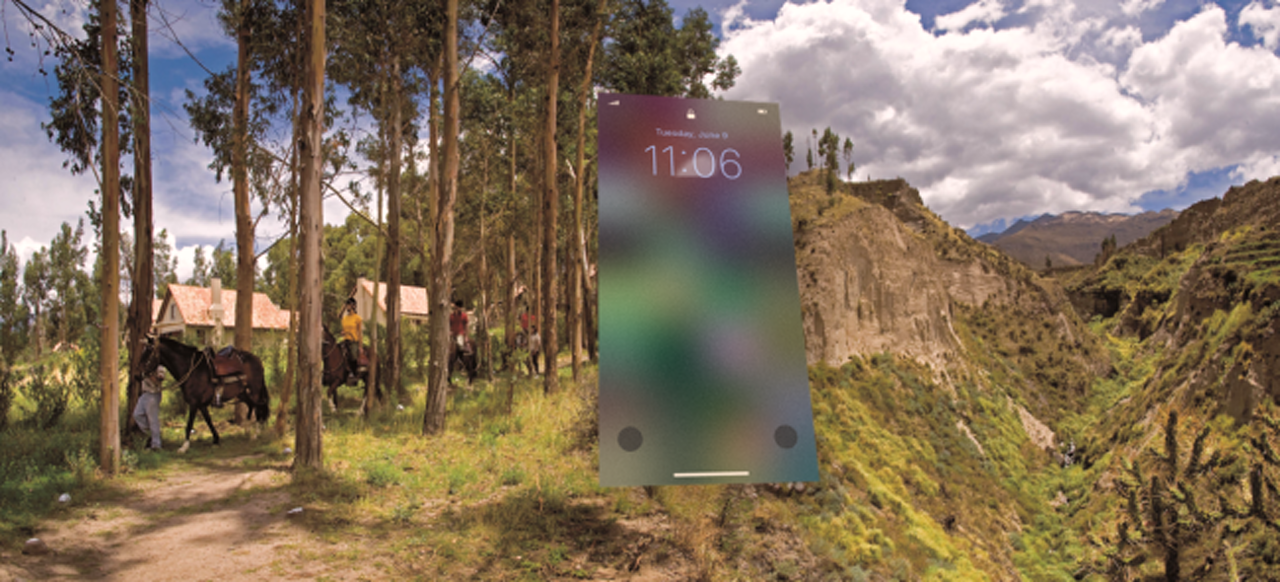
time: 11:06
